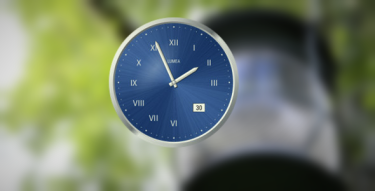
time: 1:56
